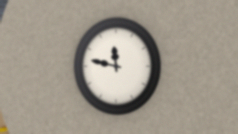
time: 11:47
